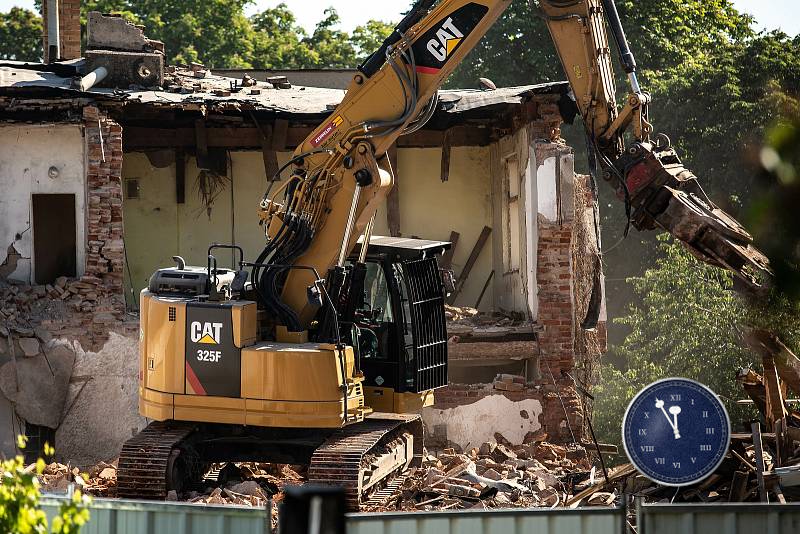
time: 11:55
